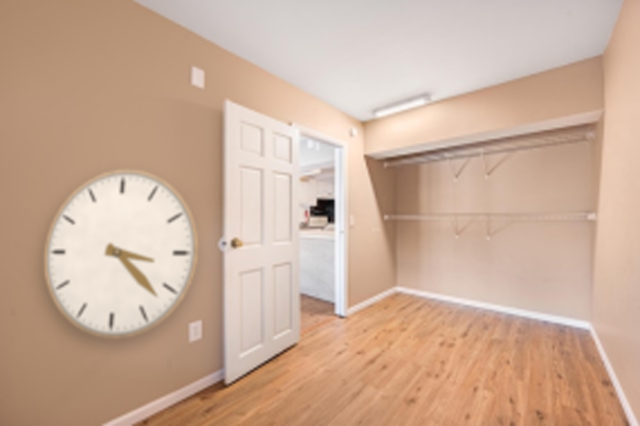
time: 3:22
